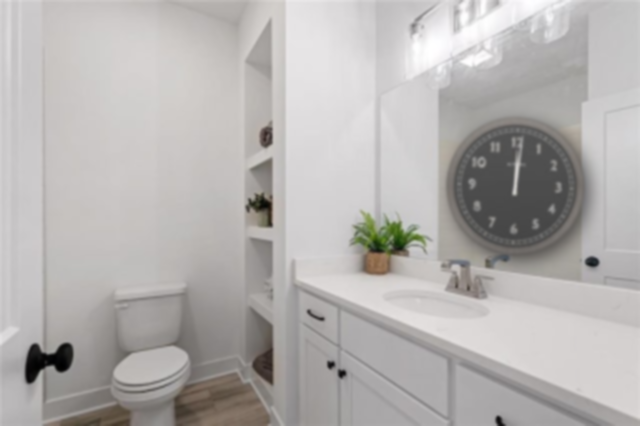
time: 12:01
